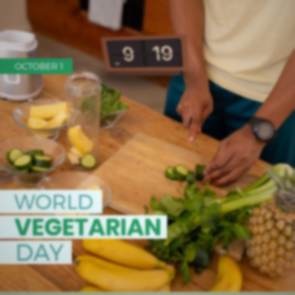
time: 9:19
